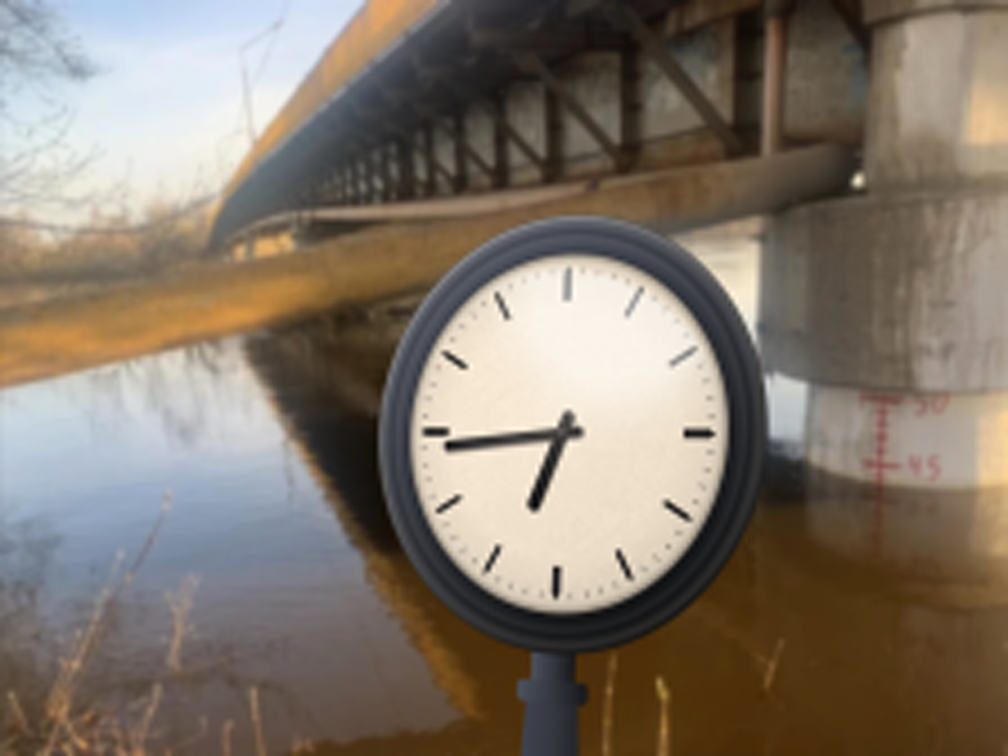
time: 6:44
